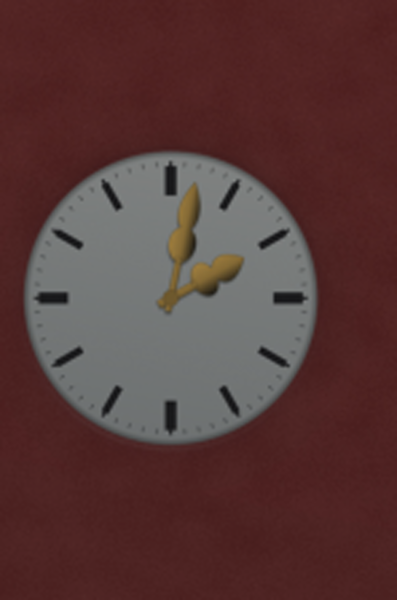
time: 2:02
